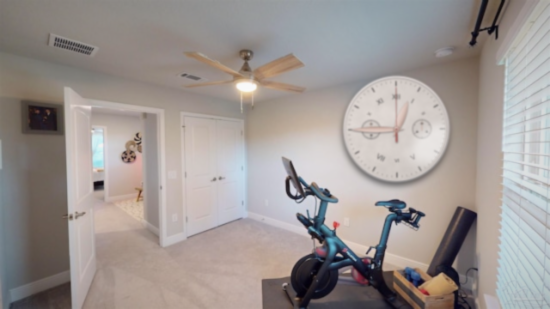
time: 12:45
